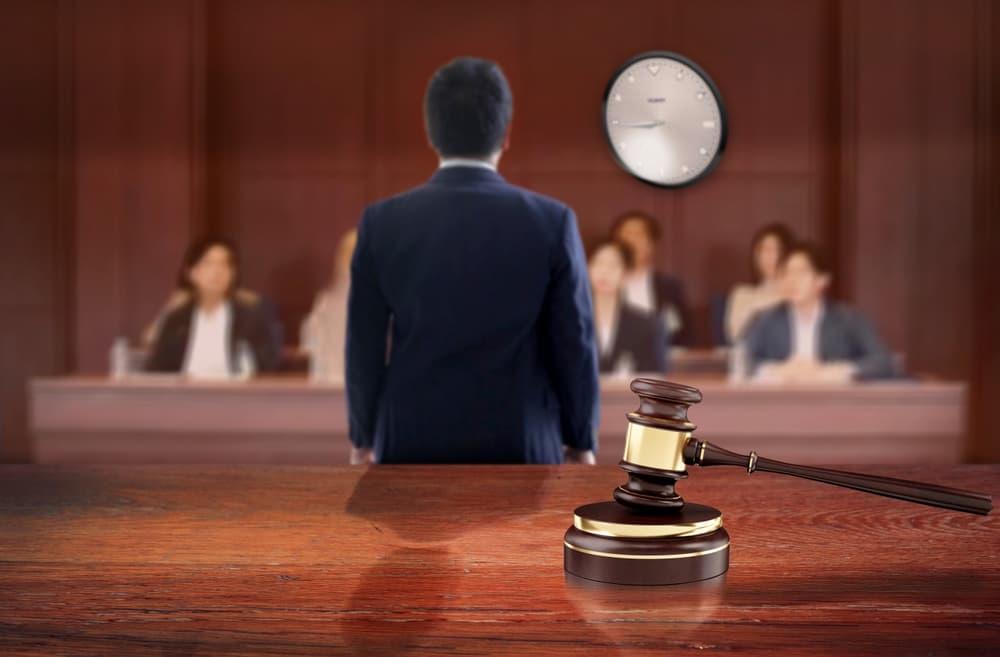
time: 8:44
